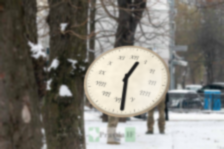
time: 12:28
